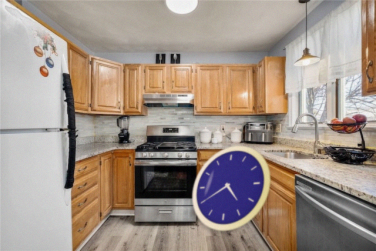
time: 4:40
